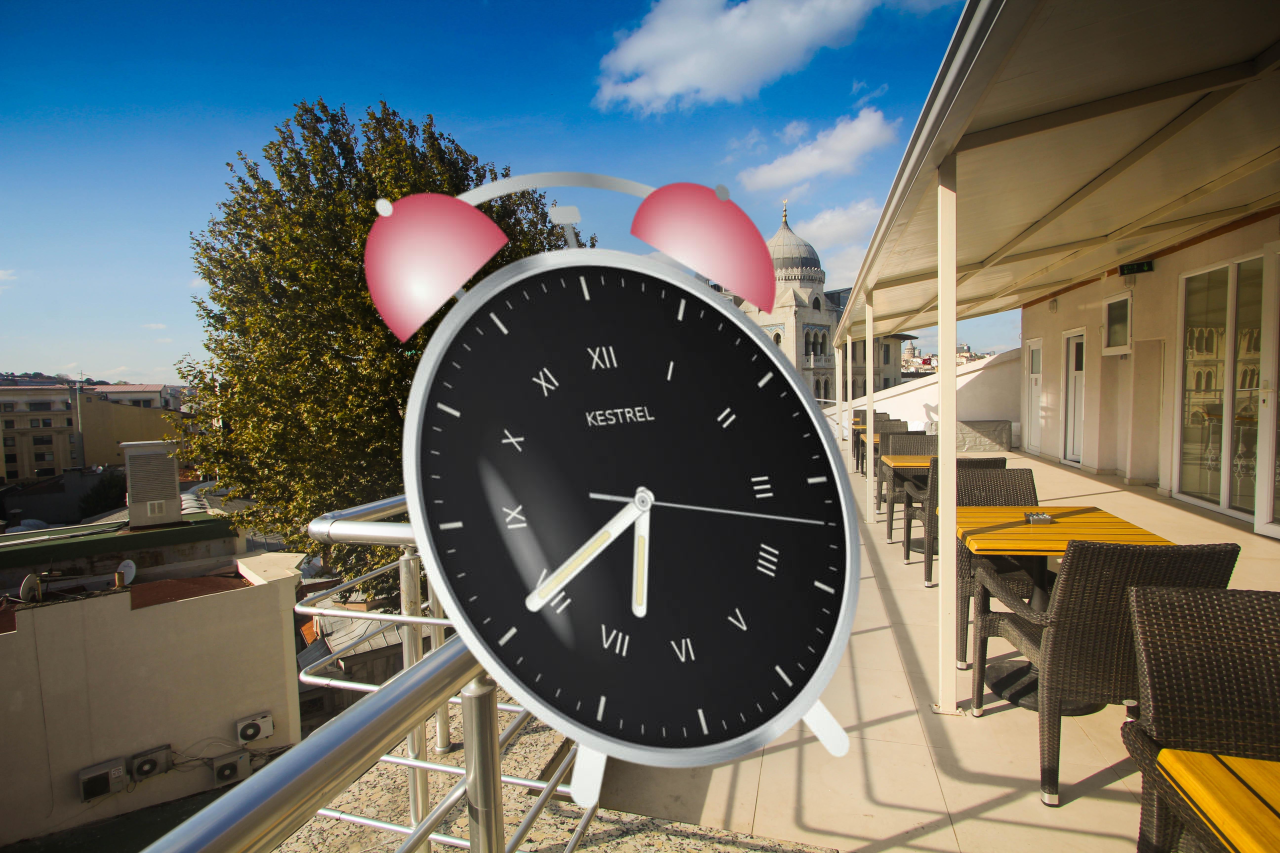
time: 6:40:17
